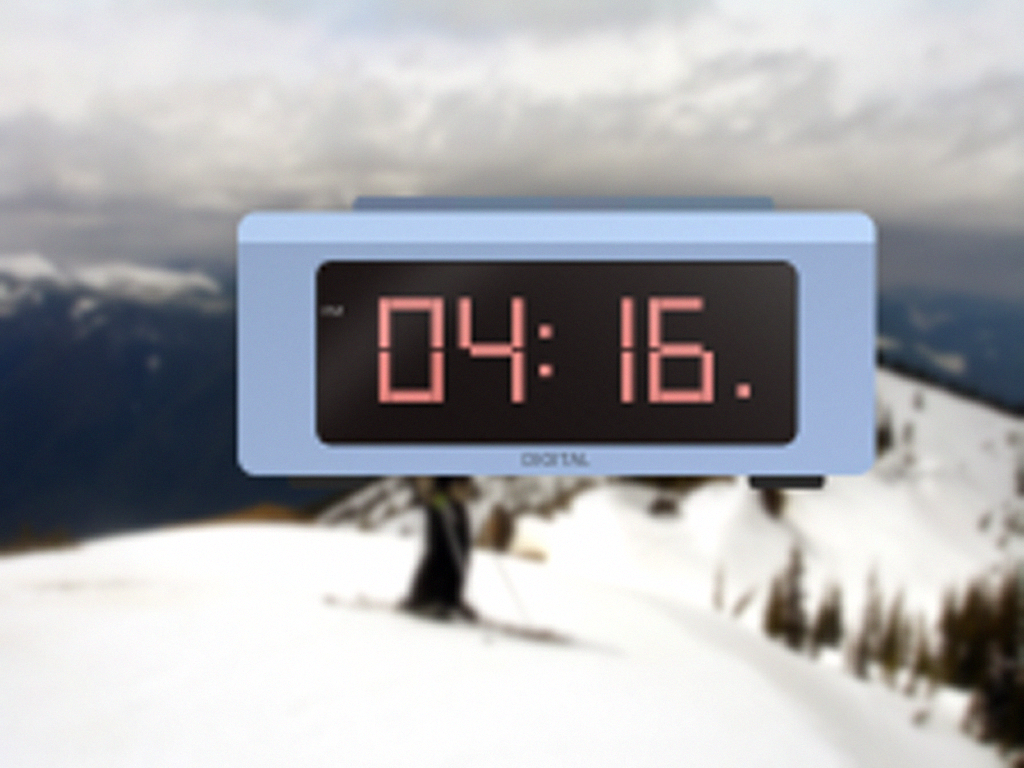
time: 4:16
